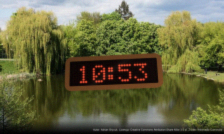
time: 10:53
